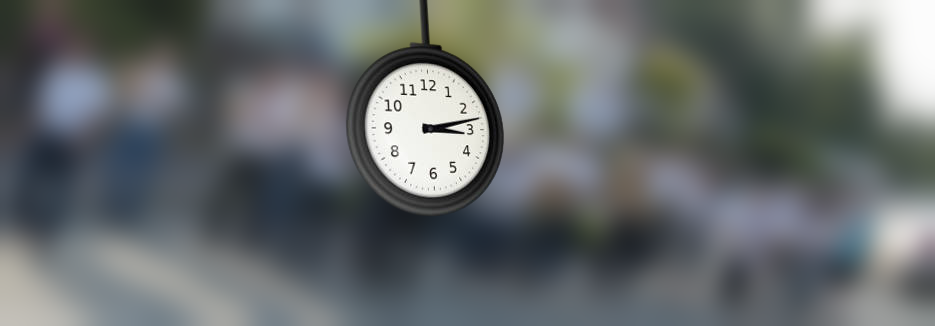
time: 3:13
